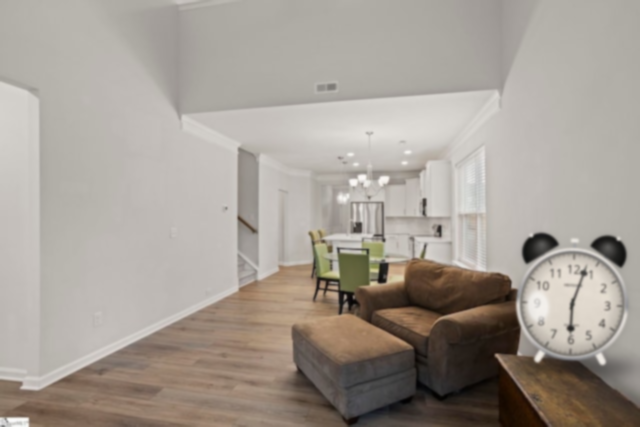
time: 6:03
